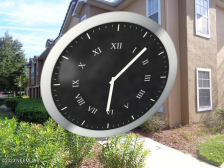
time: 6:07
